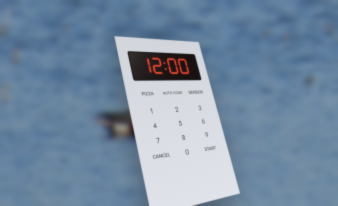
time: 12:00
